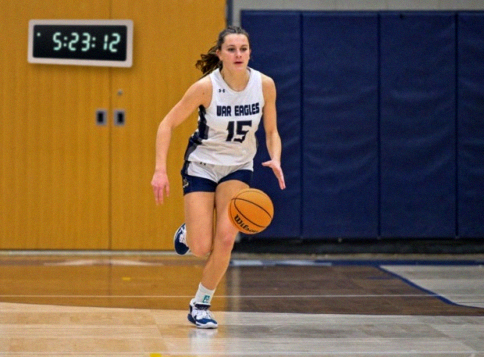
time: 5:23:12
